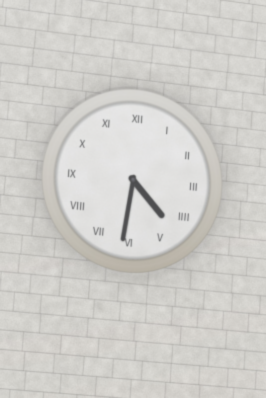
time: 4:31
